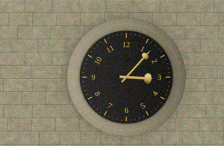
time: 3:07
